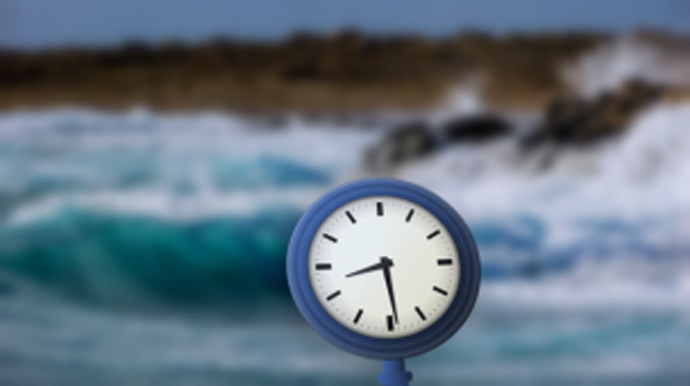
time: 8:29
